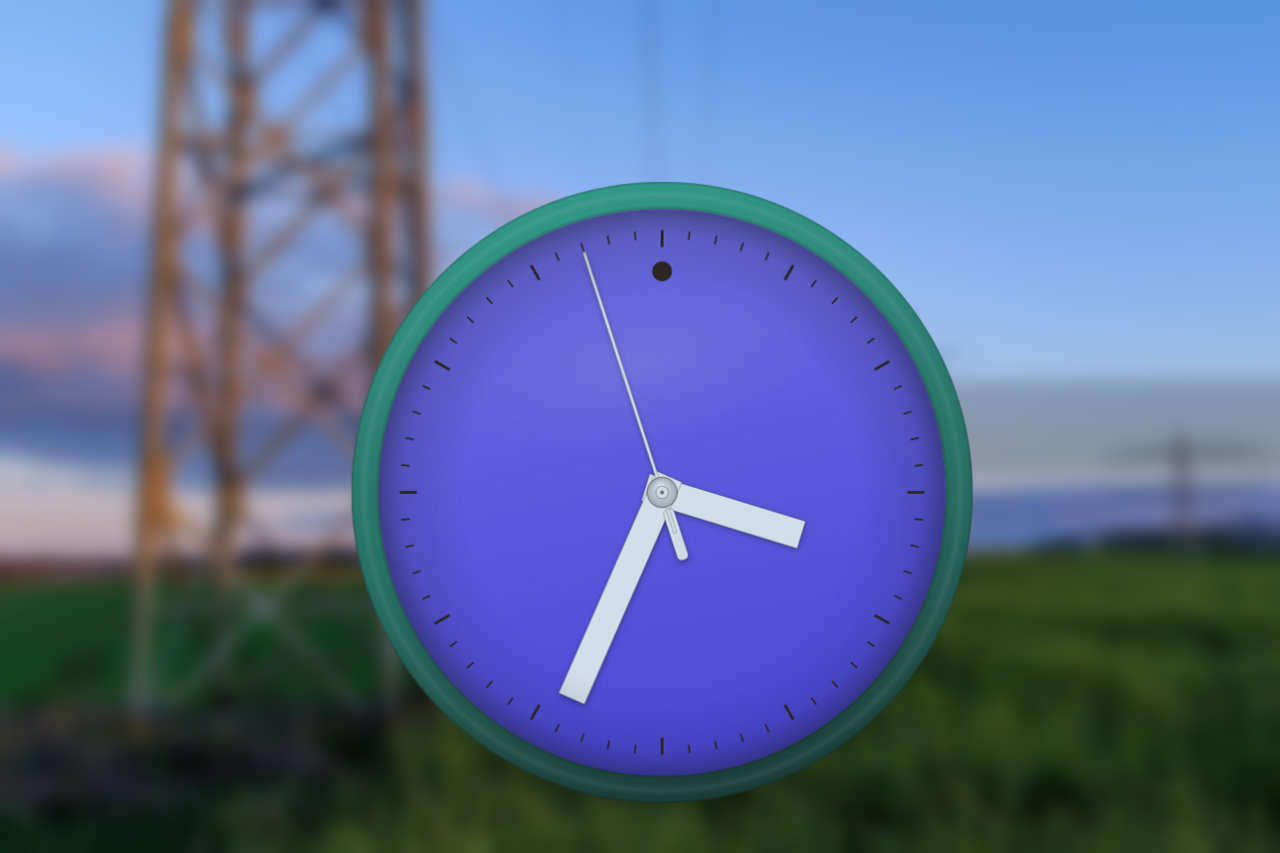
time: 3:33:57
